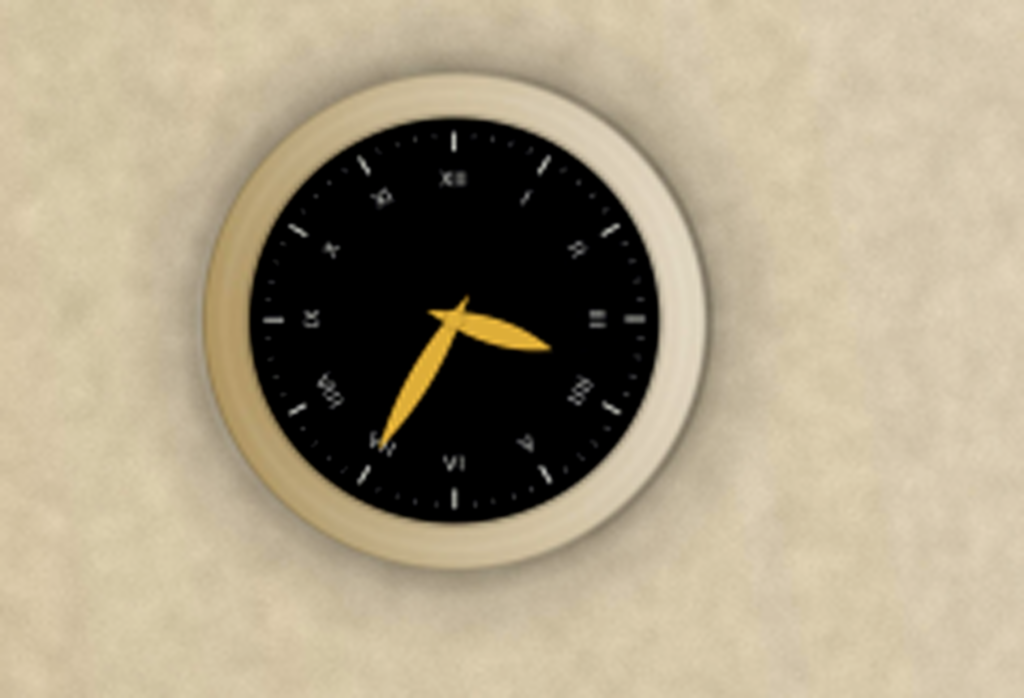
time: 3:35
